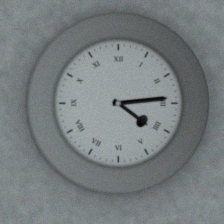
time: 4:14
